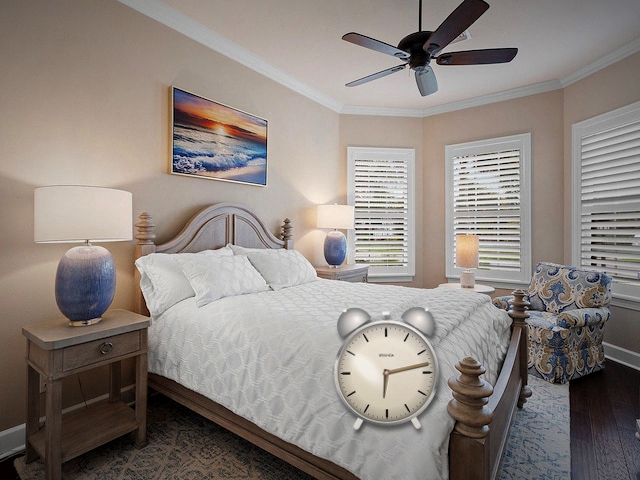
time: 6:13
